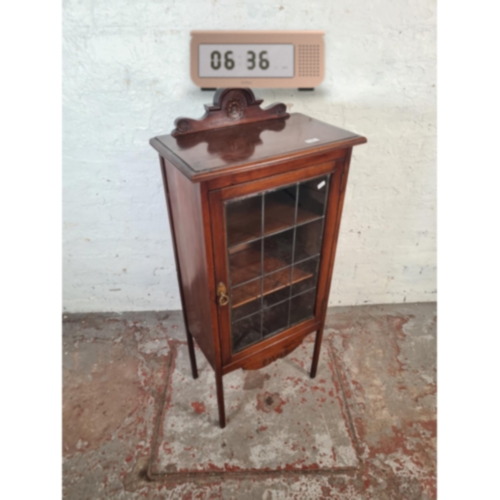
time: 6:36
